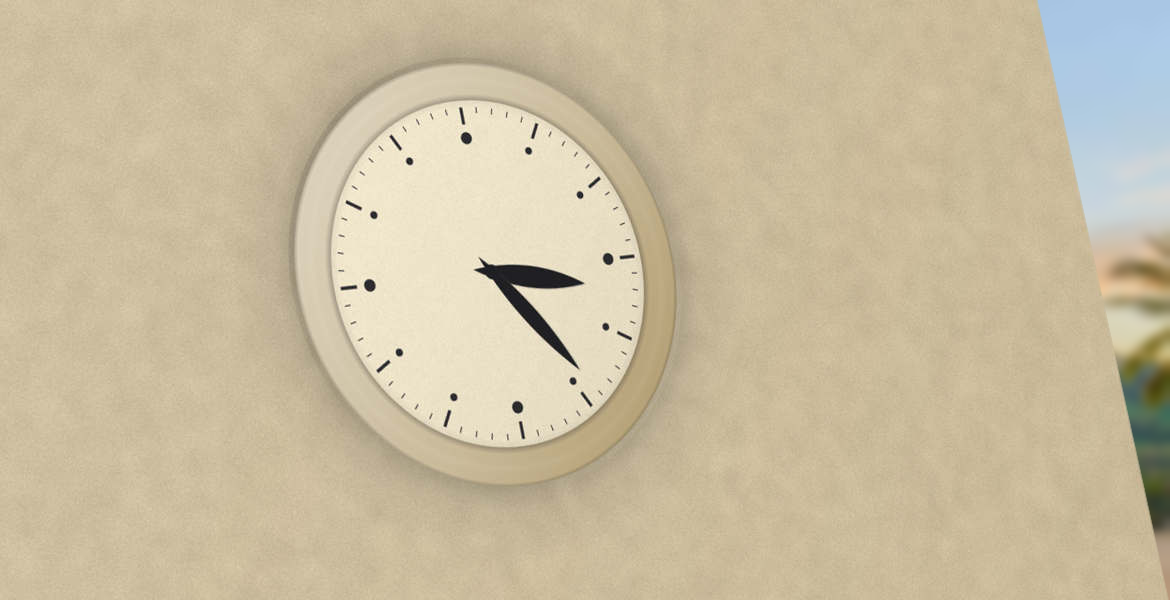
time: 3:24
